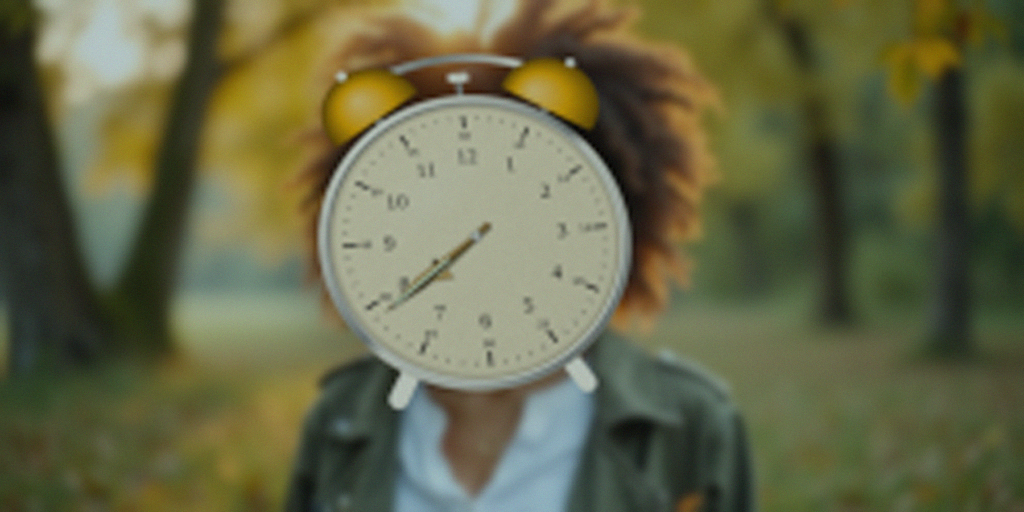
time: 7:39
